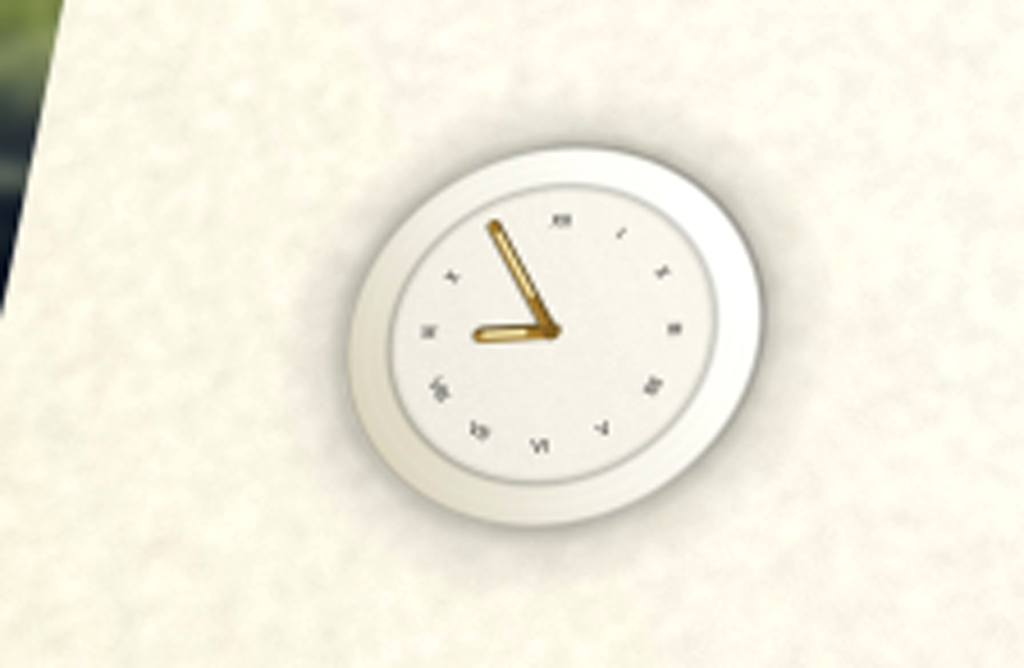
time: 8:55
